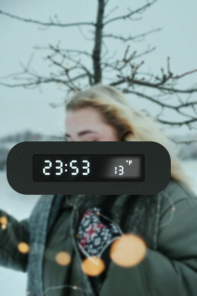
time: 23:53
